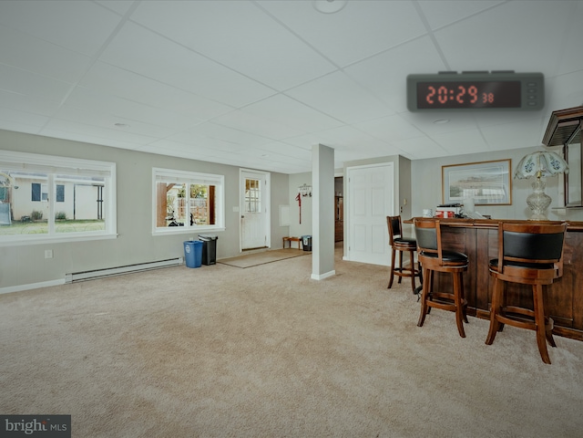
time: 20:29:38
